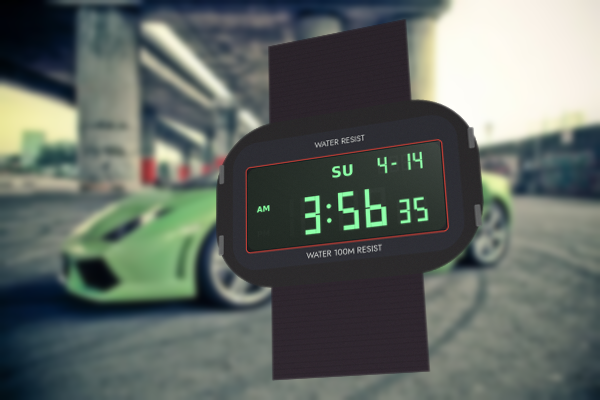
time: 3:56:35
